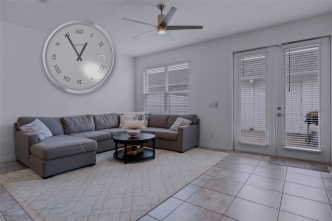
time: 12:55
